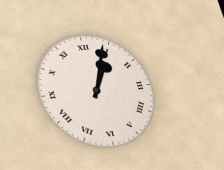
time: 1:04
